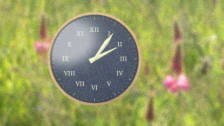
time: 2:06
